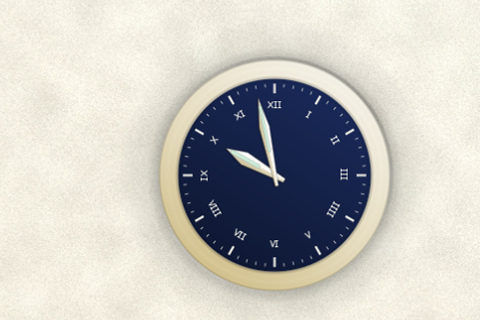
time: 9:58
